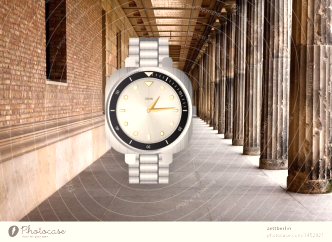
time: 1:14
